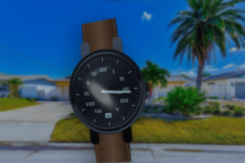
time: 3:16
